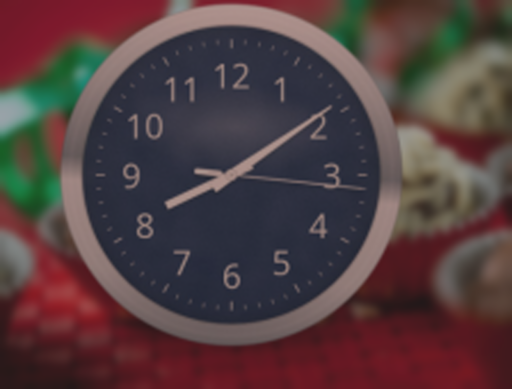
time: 8:09:16
